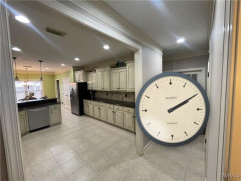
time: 2:10
